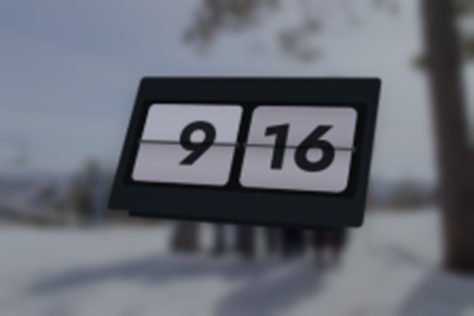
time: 9:16
